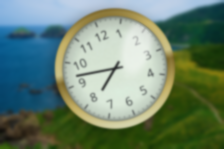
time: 7:47
